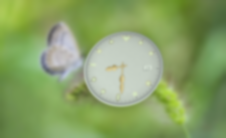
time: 8:29
